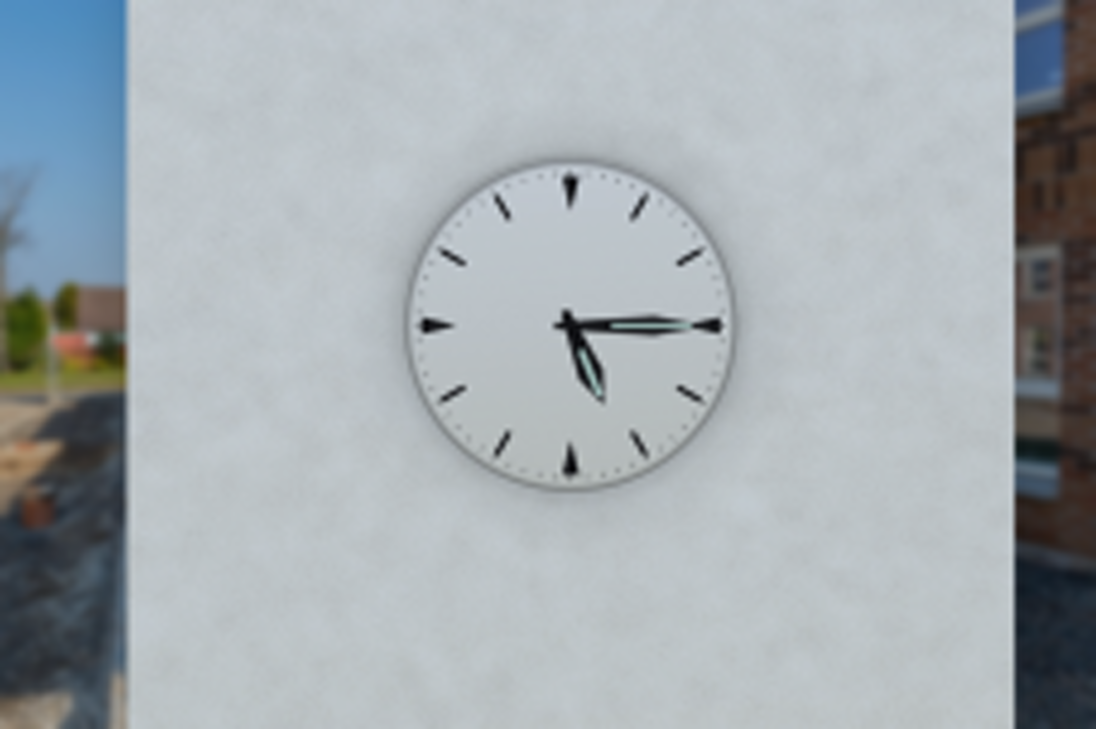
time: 5:15
